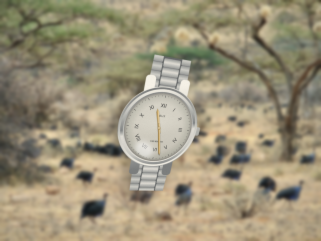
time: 11:28
